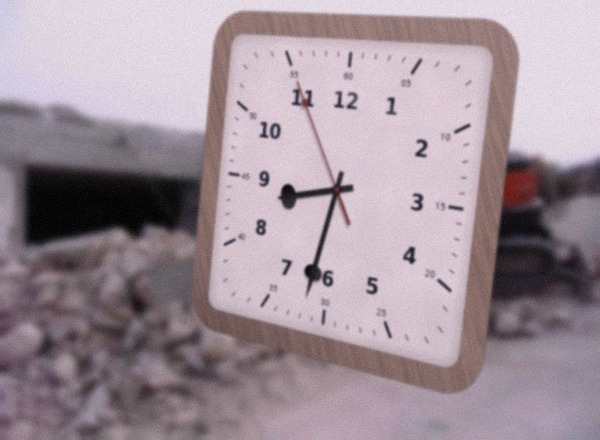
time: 8:31:55
